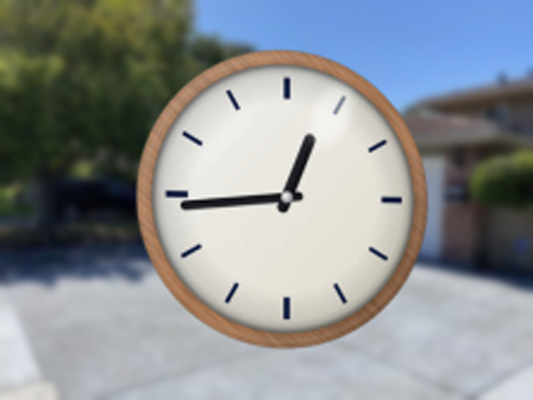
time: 12:44
